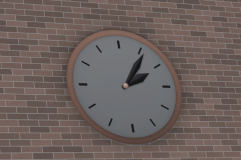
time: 2:06
